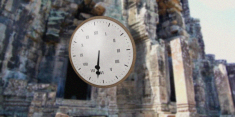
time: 6:32
